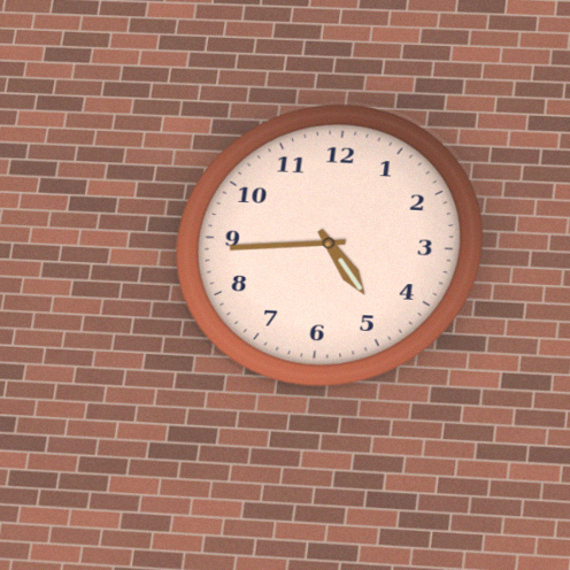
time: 4:44
